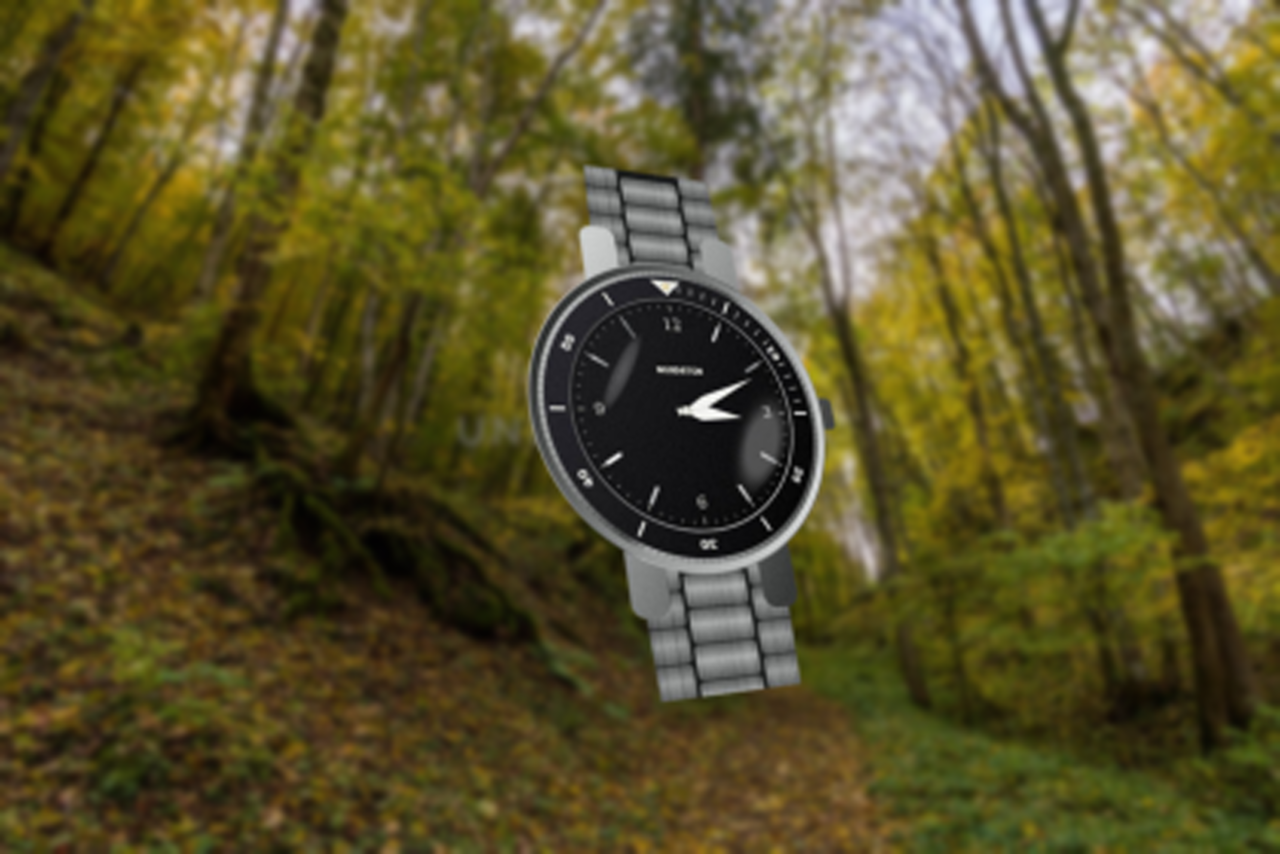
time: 3:11
